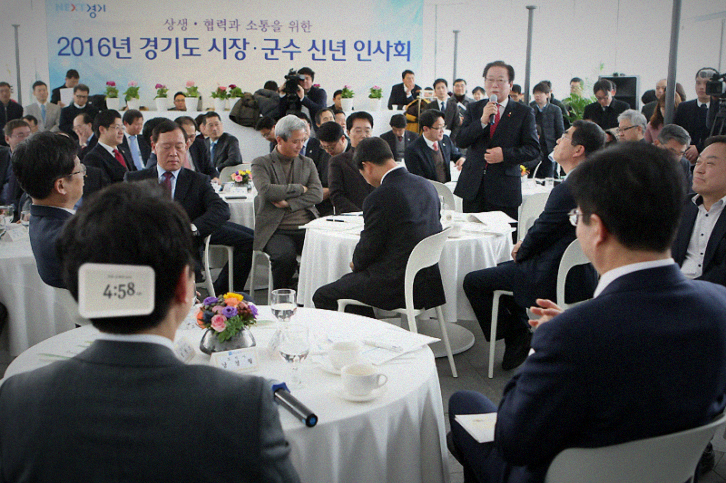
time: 4:58
